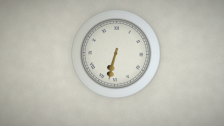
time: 6:32
